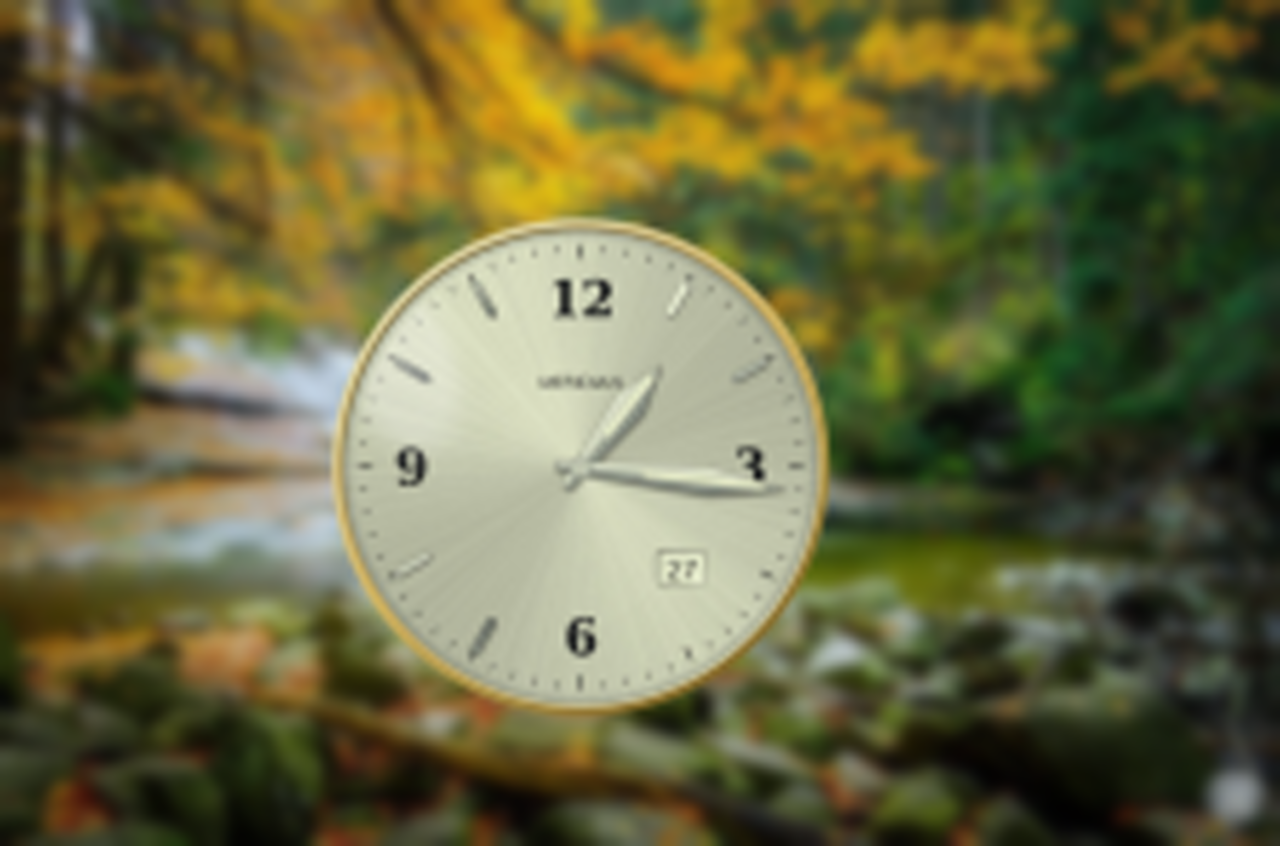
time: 1:16
